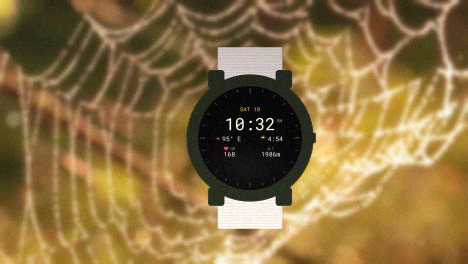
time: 10:32
